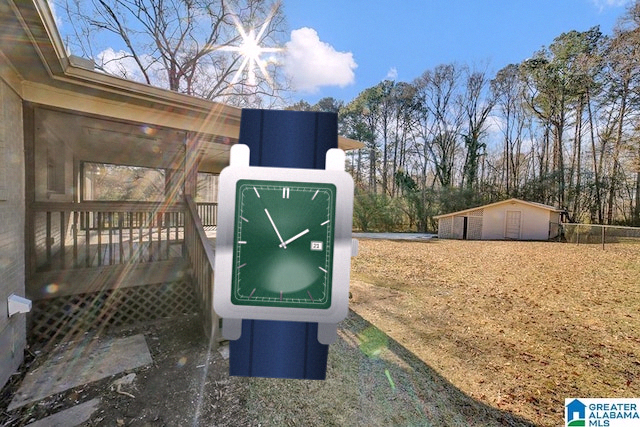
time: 1:55
